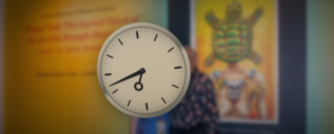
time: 6:42
